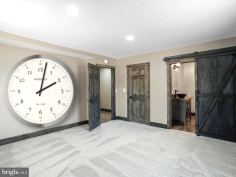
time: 2:02
